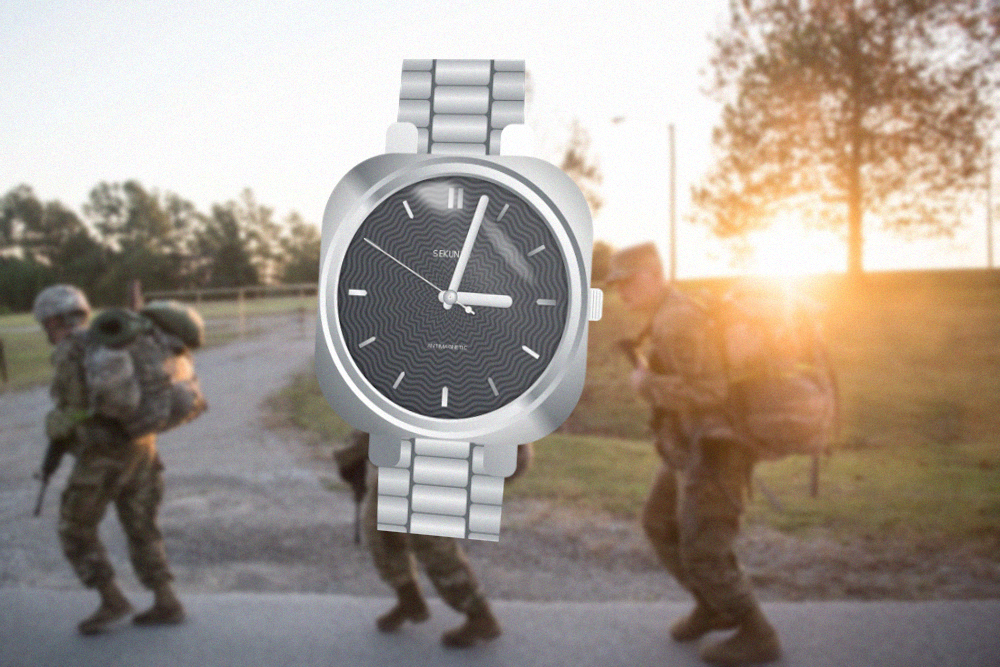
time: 3:02:50
